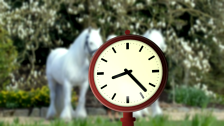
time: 8:23
